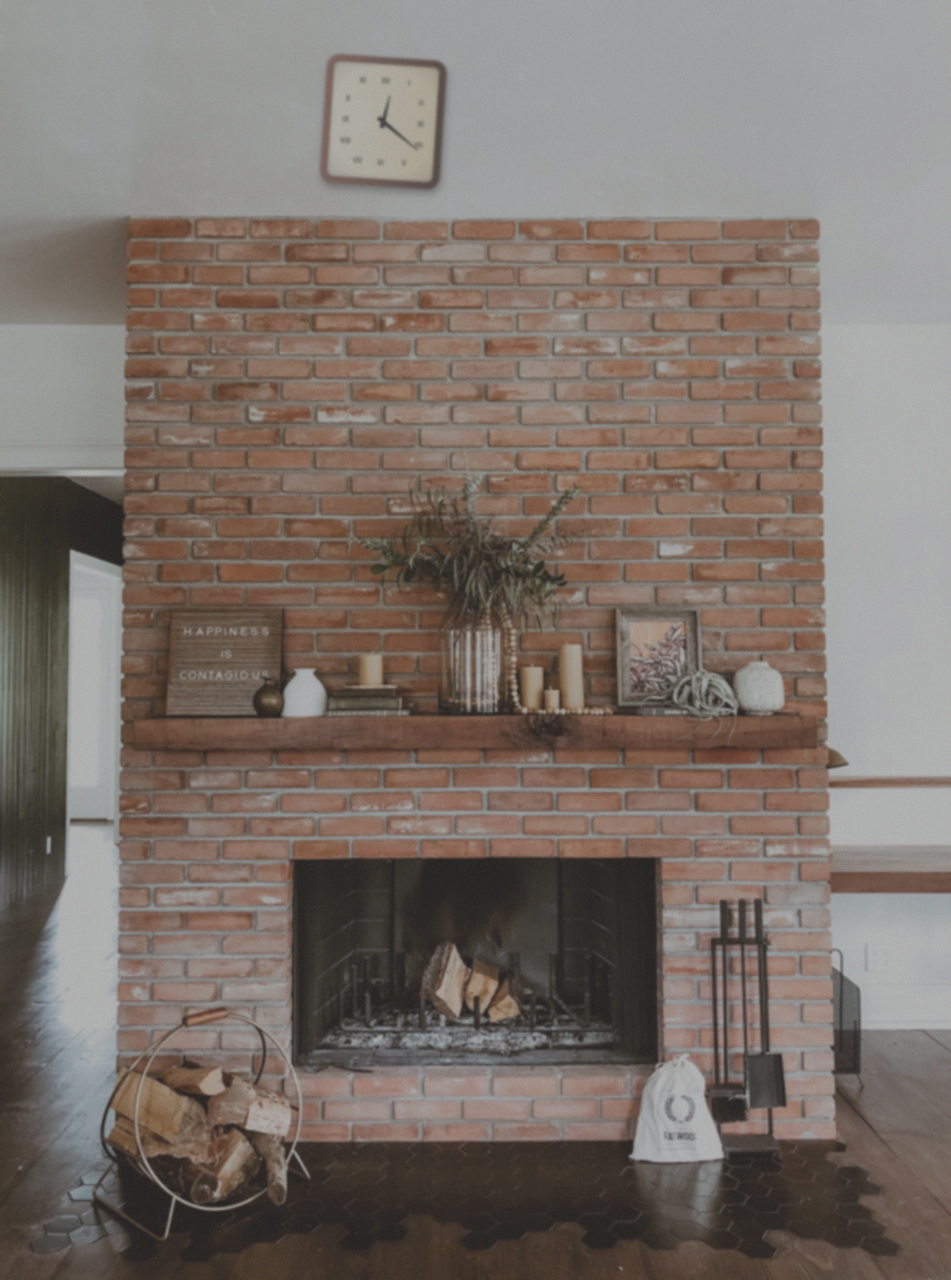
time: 12:21
